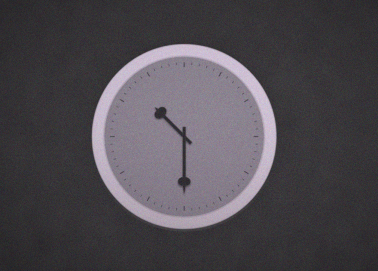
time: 10:30
